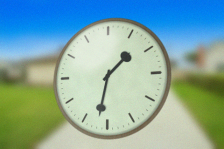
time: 1:32
